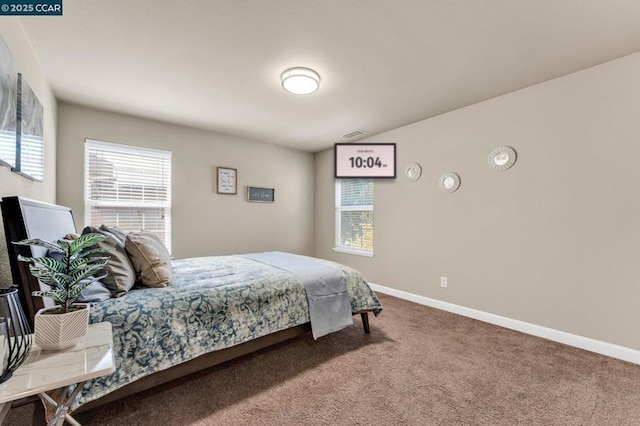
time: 10:04
